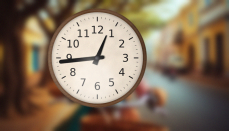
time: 12:44
